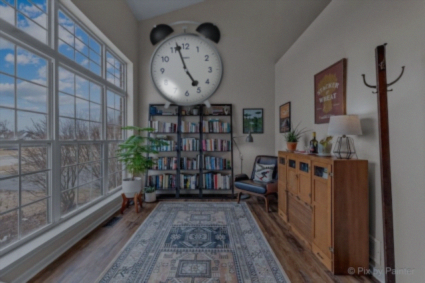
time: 4:57
